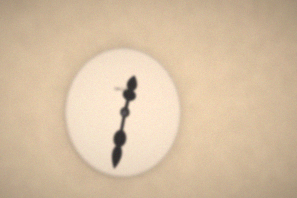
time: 12:32
